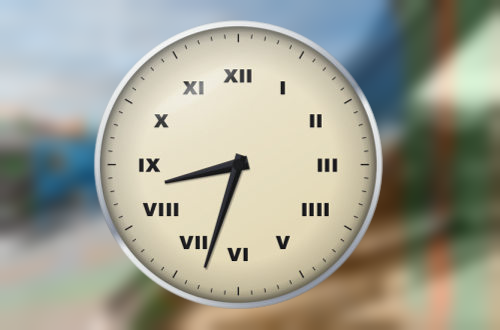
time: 8:33
